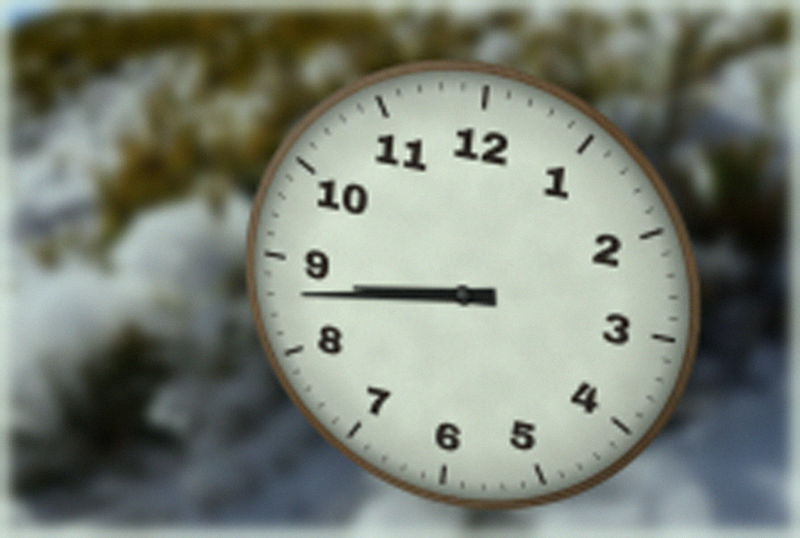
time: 8:43
